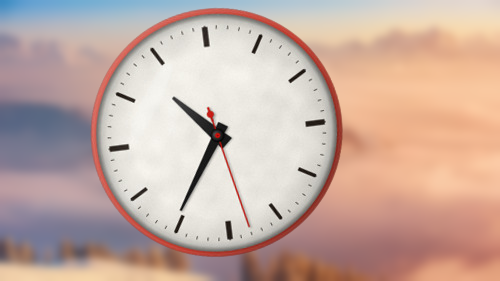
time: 10:35:28
